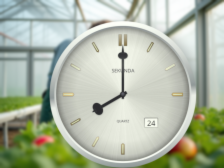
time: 8:00
